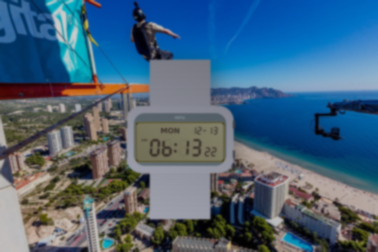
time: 6:13
